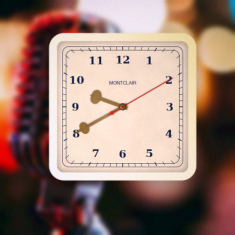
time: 9:40:10
